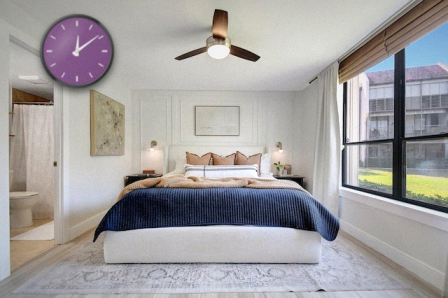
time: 12:09
